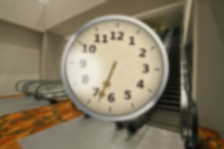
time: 6:33
